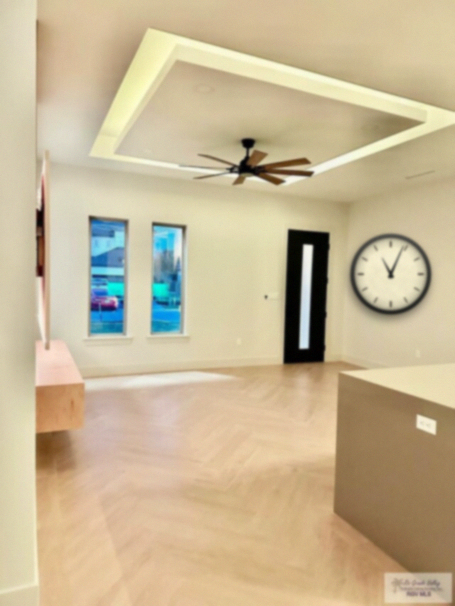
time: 11:04
